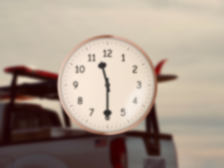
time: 11:30
